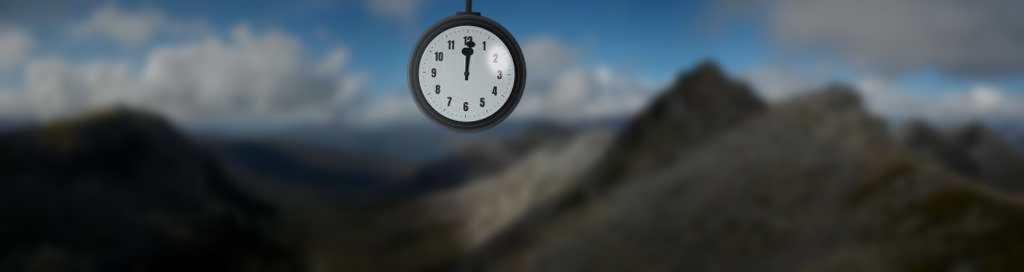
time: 12:01
